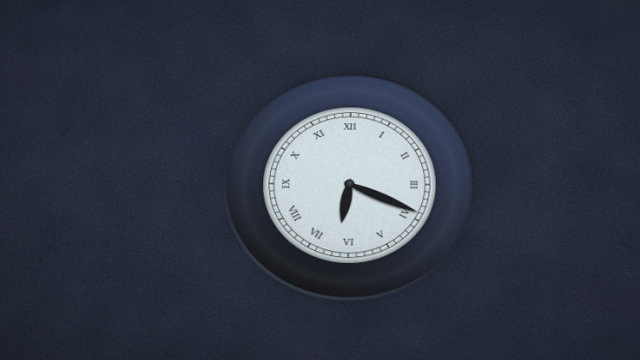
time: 6:19
